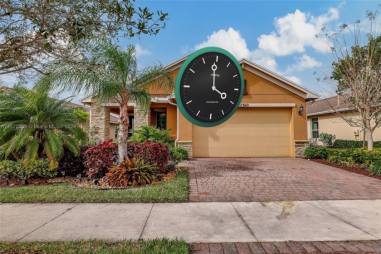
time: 3:59
